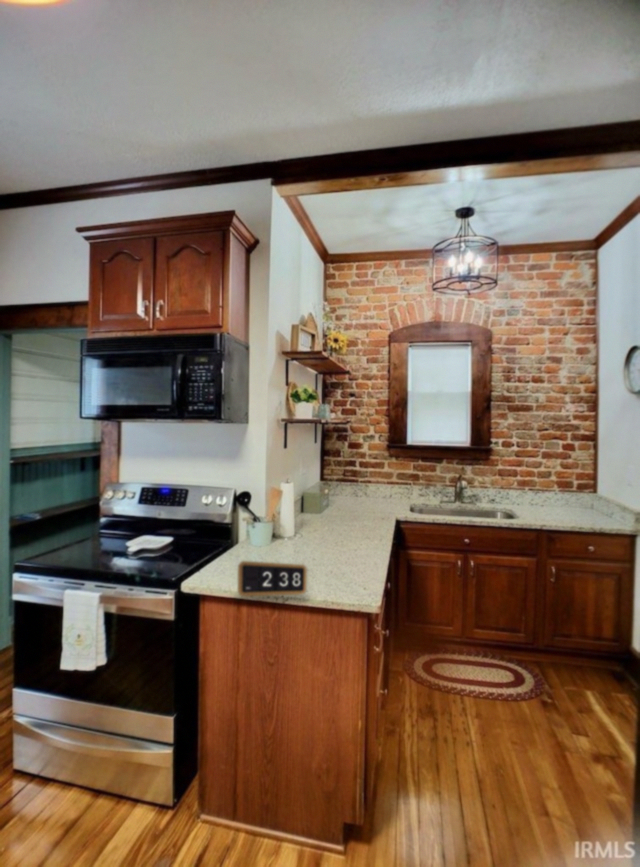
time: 2:38
